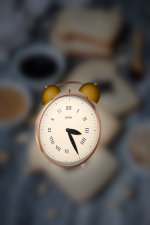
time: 3:25
